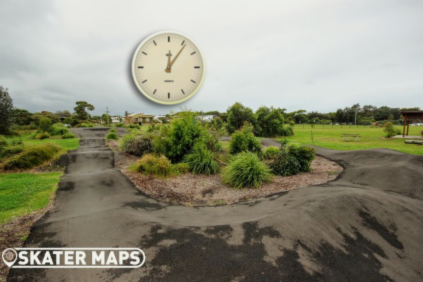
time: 12:06
